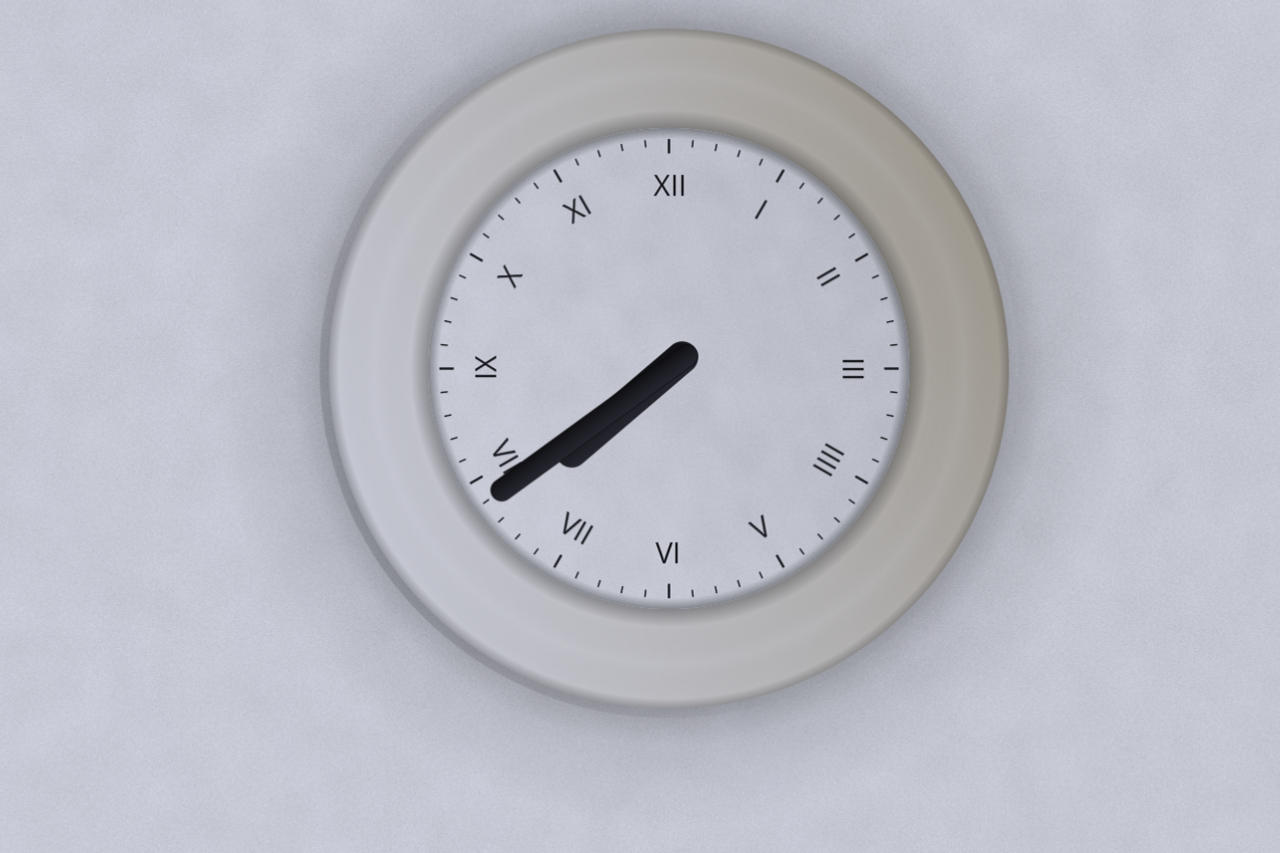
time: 7:39
